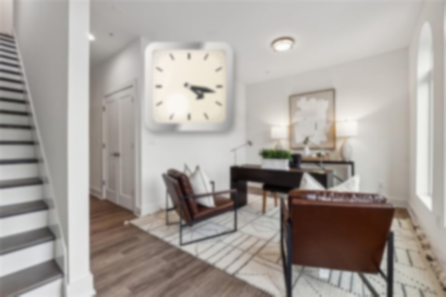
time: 4:17
